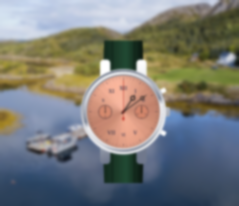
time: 1:09
